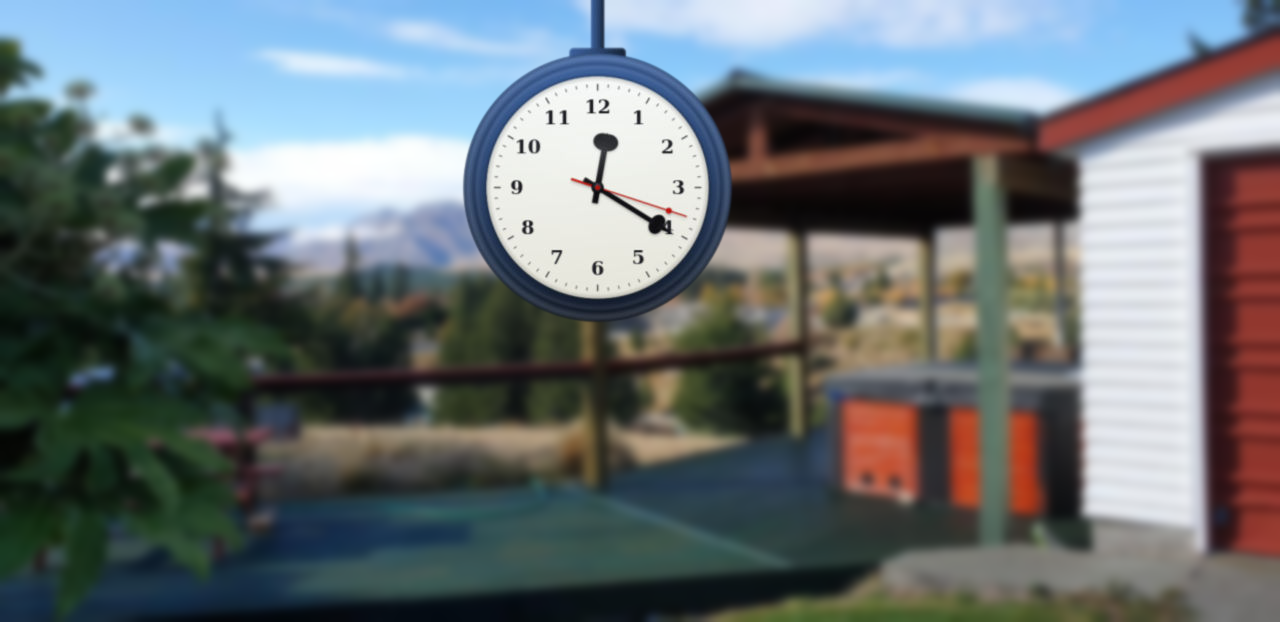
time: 12:20:18
